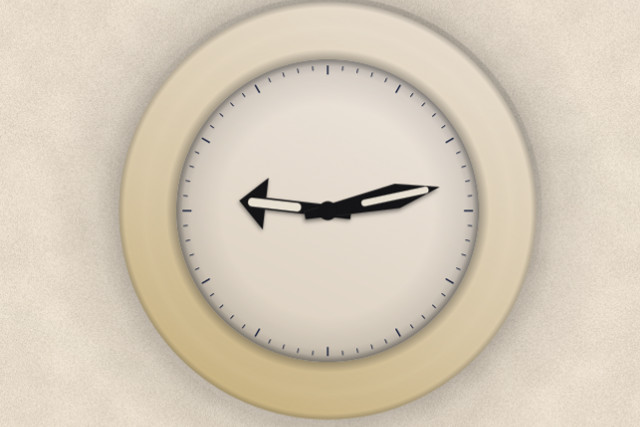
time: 9:13
